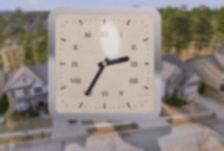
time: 2:35
